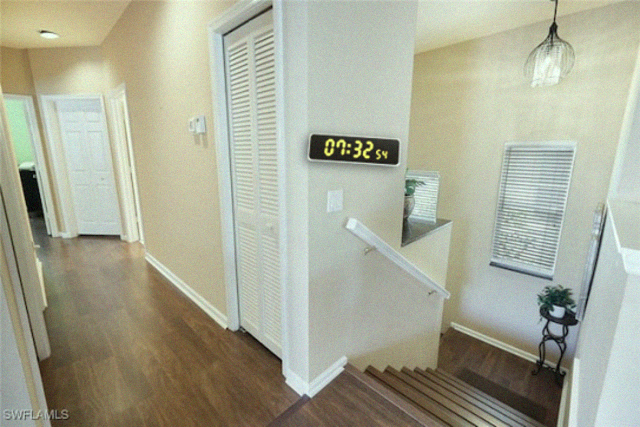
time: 7:32:54
